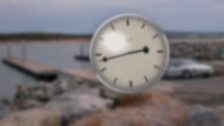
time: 2:43
